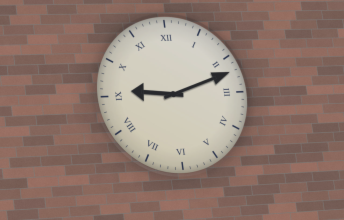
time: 9:12
